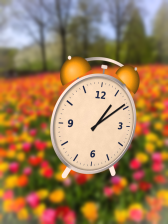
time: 1:09
